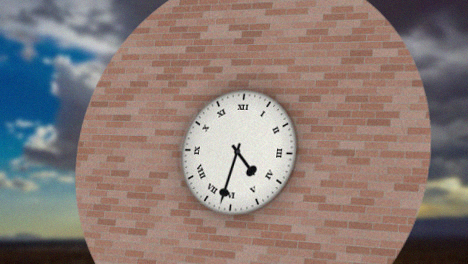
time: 4:32
